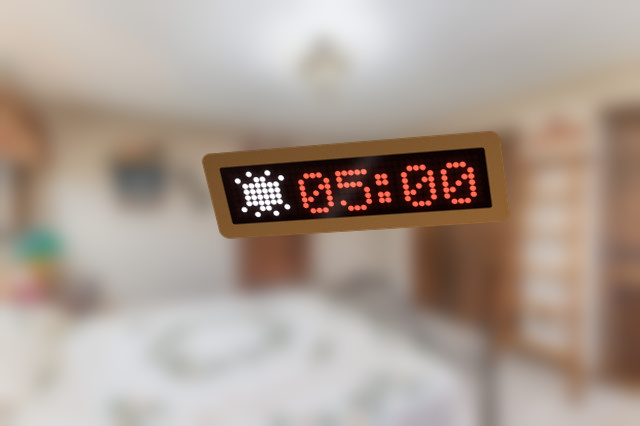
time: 5:00
